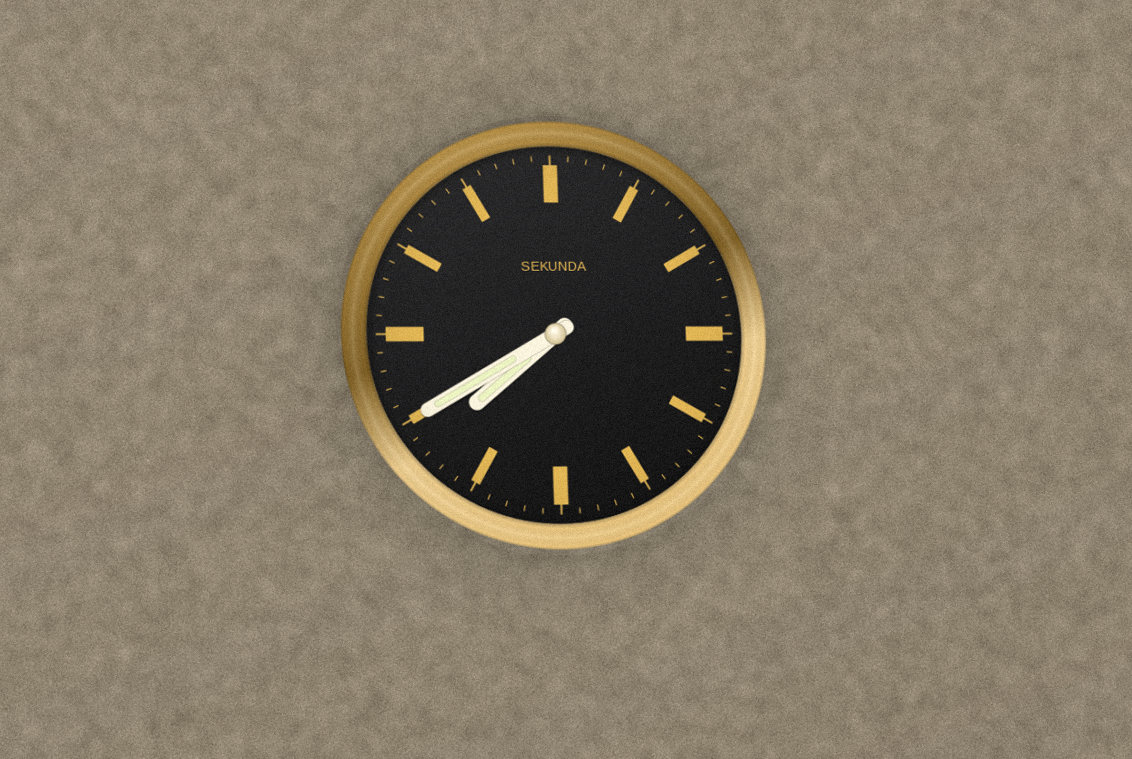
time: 7:40
